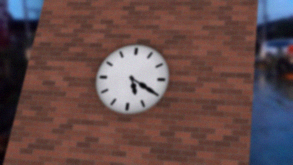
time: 5:20
